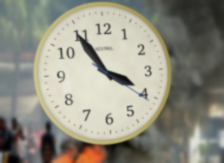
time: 3:54:21
